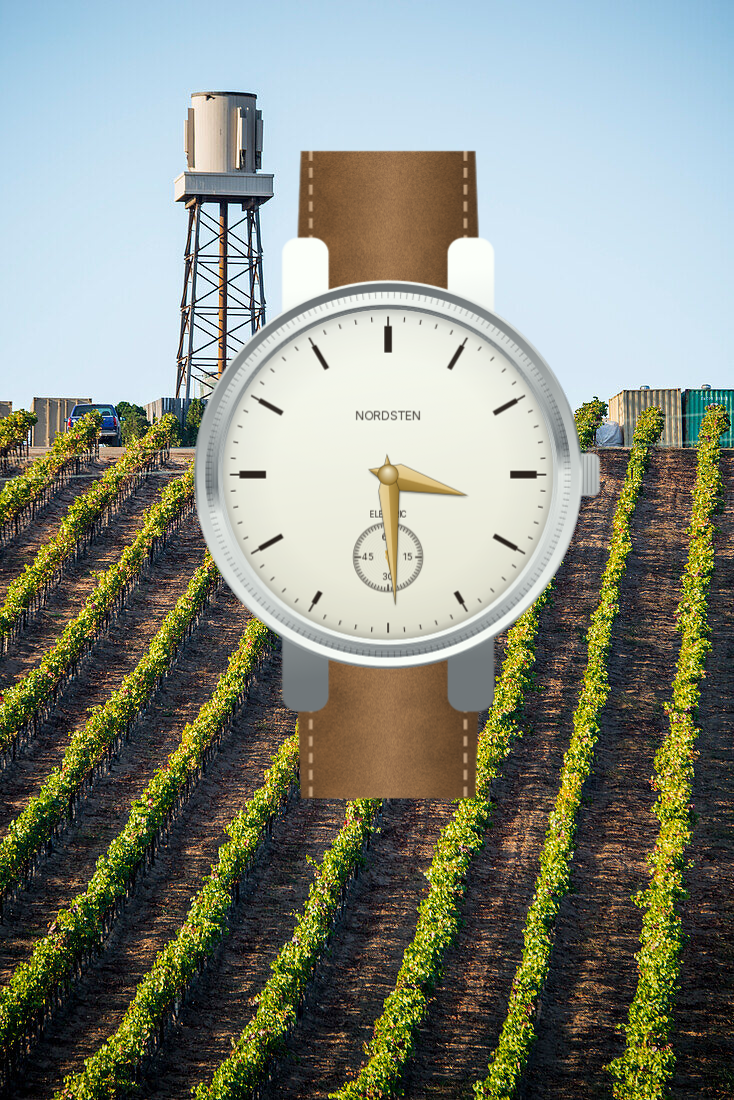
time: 3:29:28
